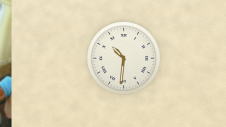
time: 10:31
